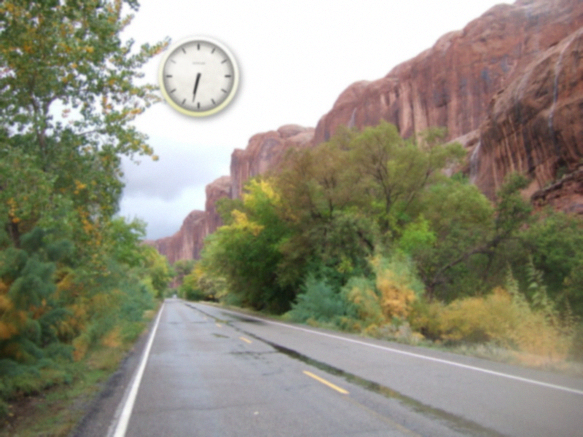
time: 6:32
